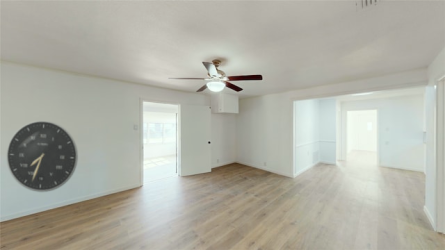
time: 7:33
